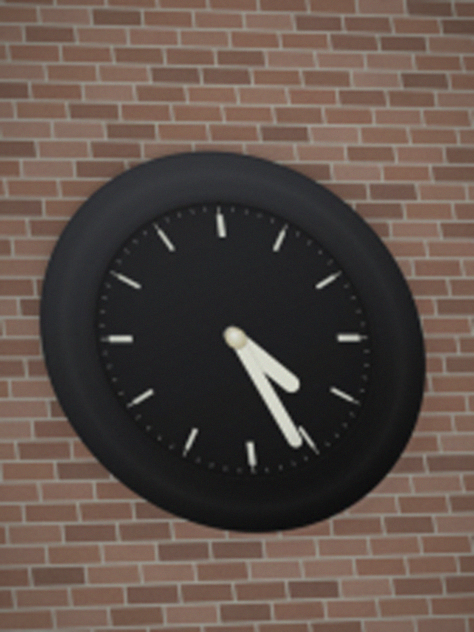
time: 4:26
